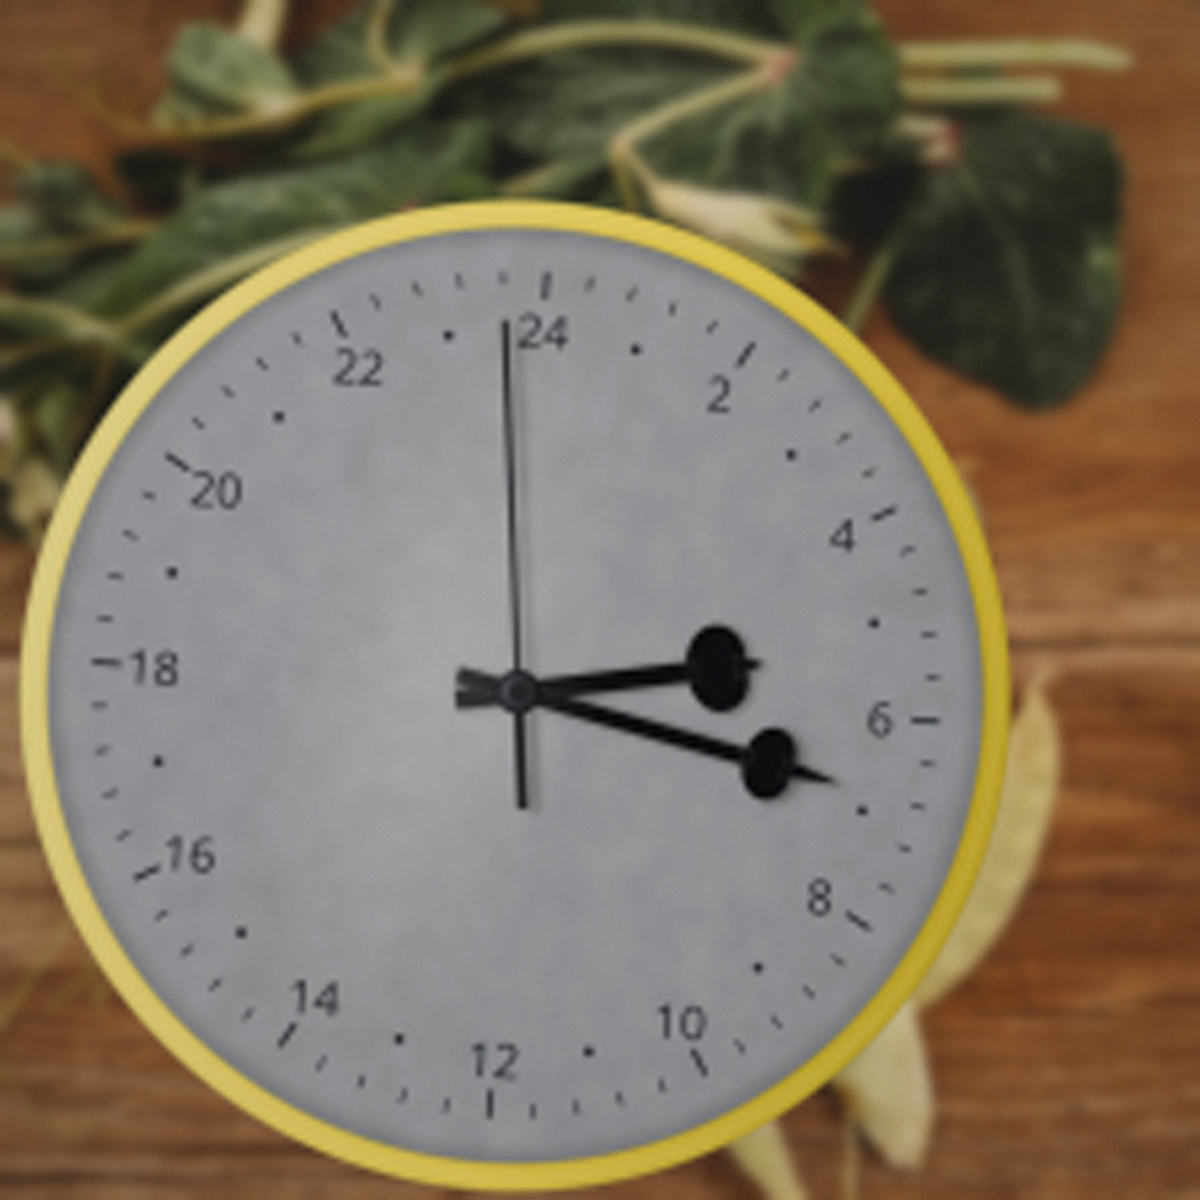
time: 5:16:59
